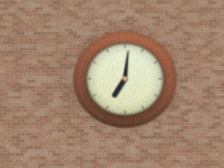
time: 7:01
